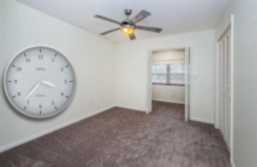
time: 3:37
